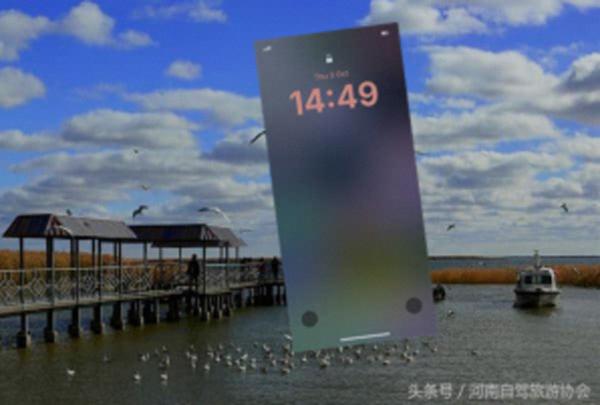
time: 14:49
